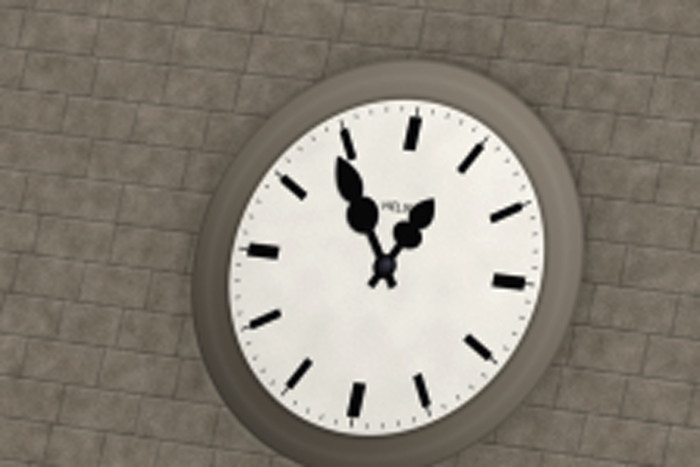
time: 12:54
